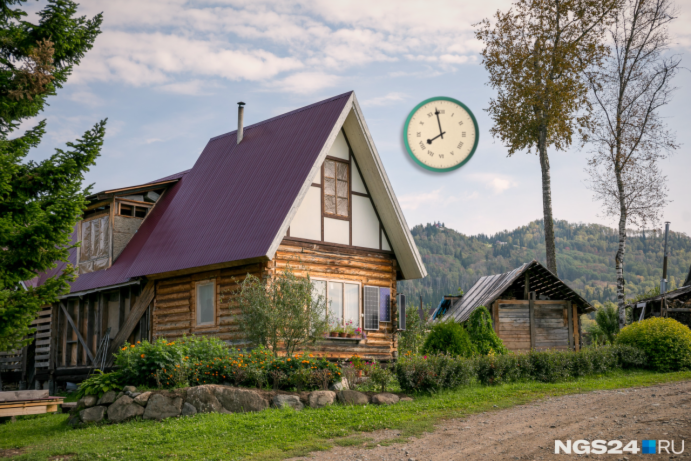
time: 7:58
